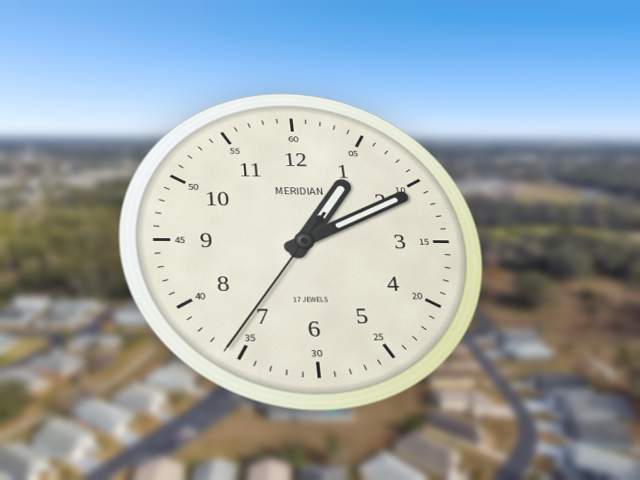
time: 1:10:36
